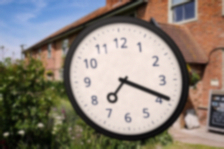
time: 7:19
